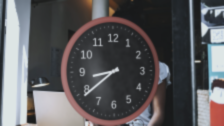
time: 8:39
